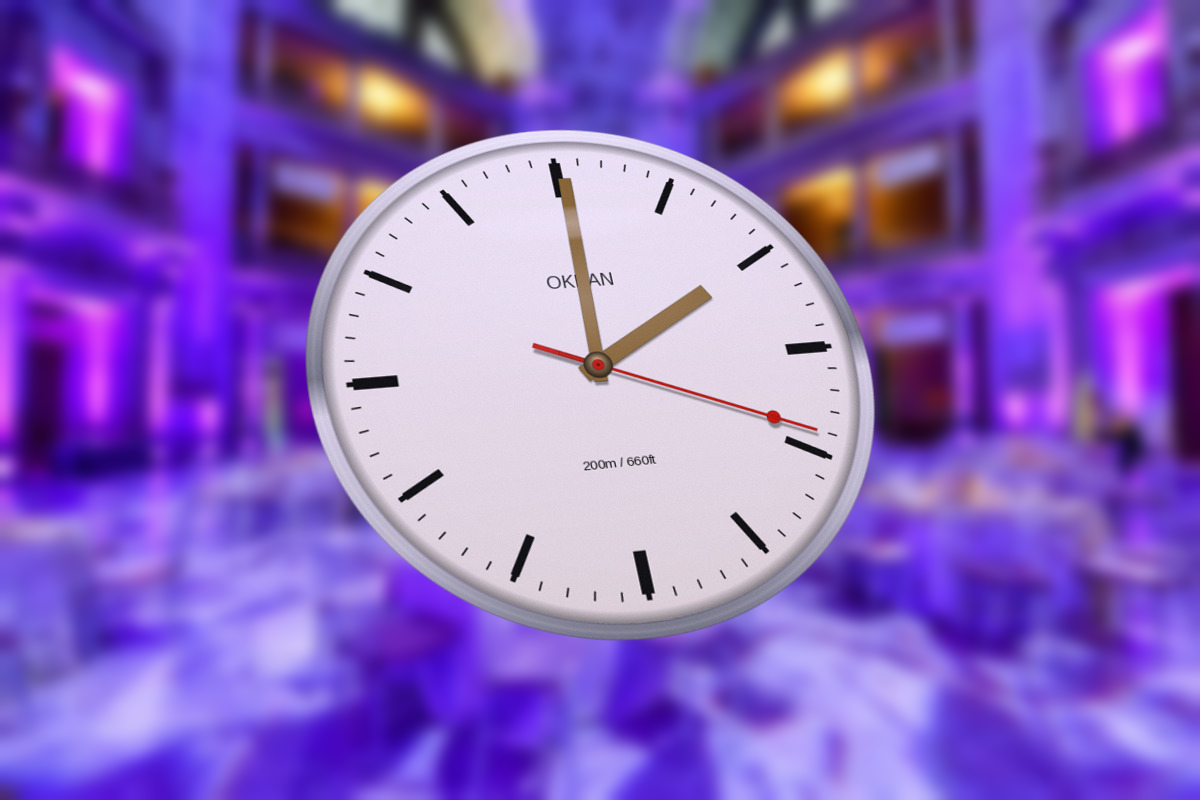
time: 2:00:19
